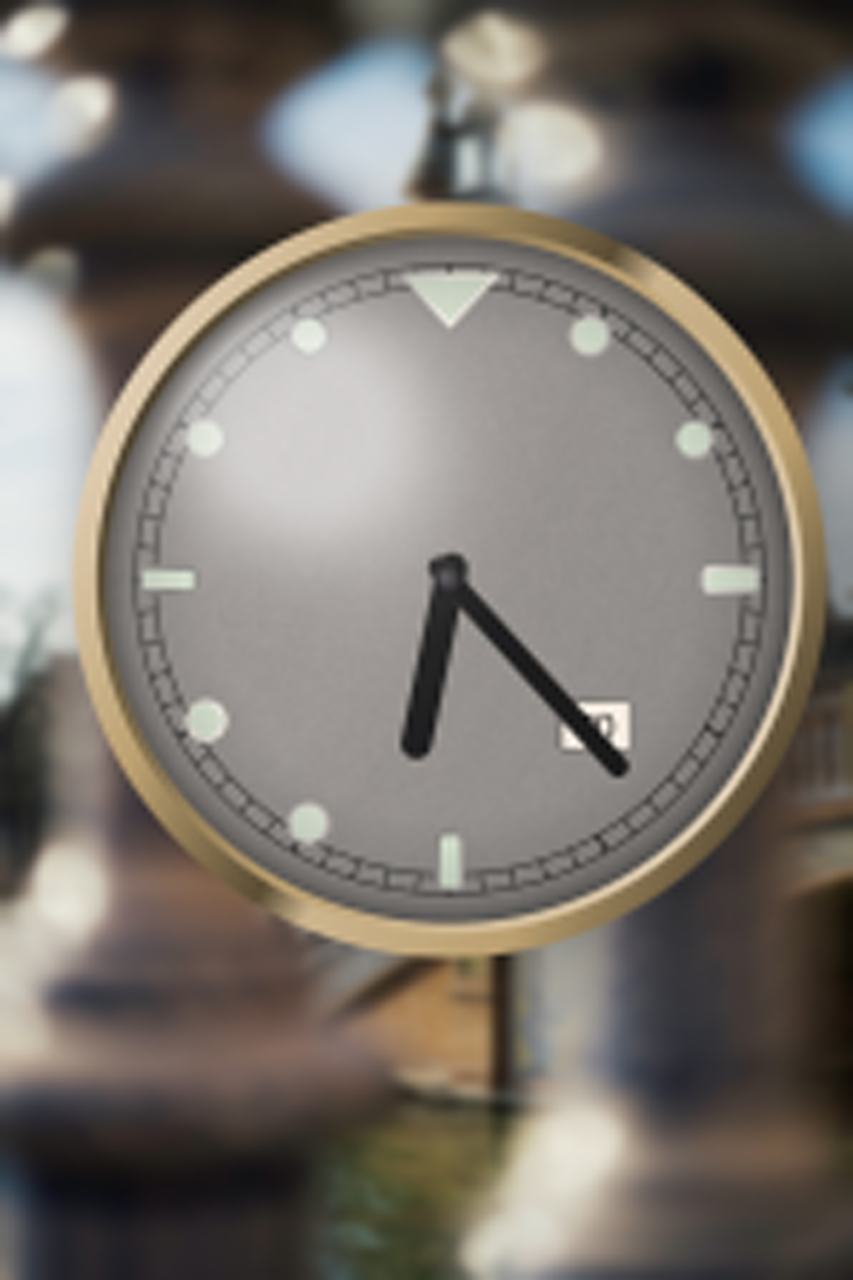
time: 6:23
